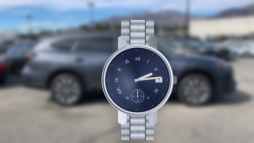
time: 2:14
